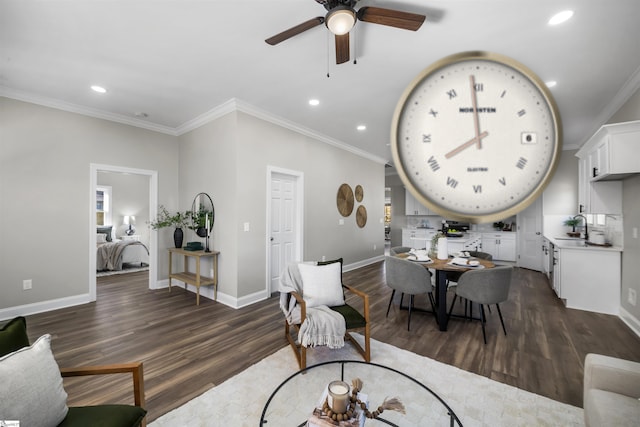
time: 7:59
